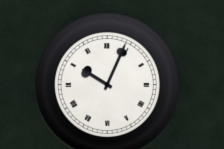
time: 10:04
